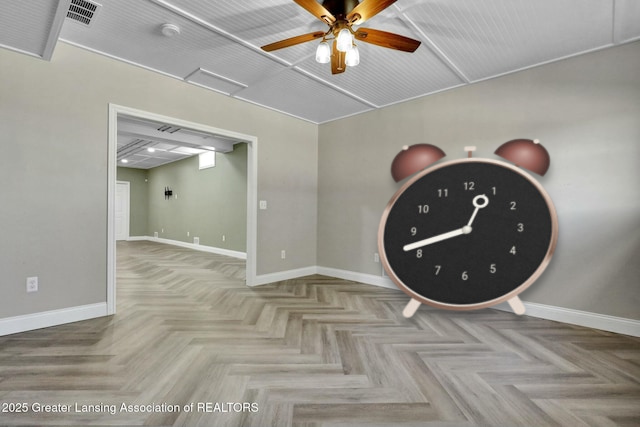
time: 12:42
